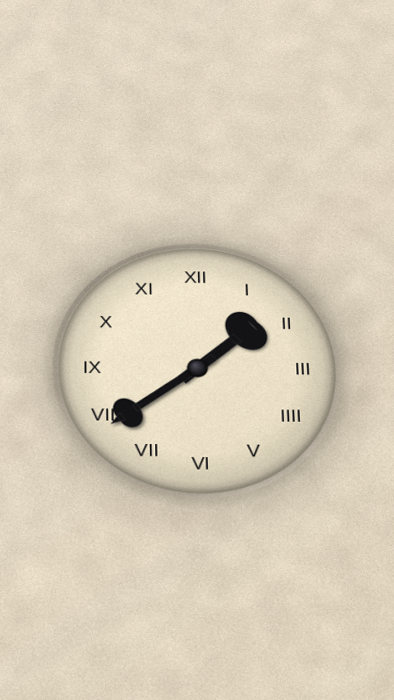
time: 1:39
